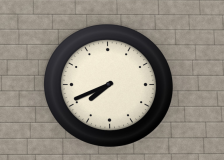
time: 7:41
